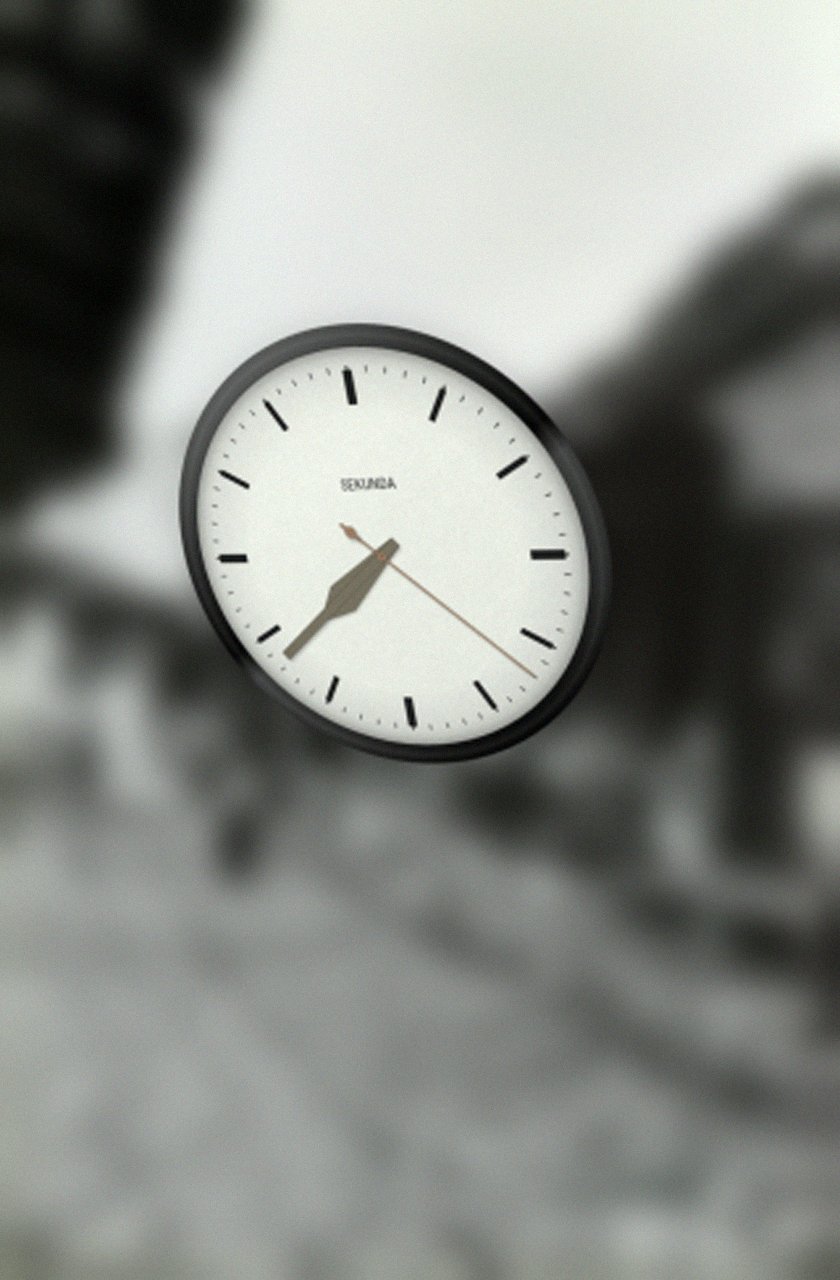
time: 7:38:22
